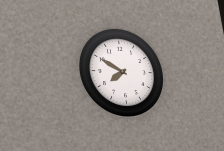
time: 7:50
